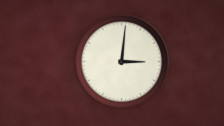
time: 3:01
